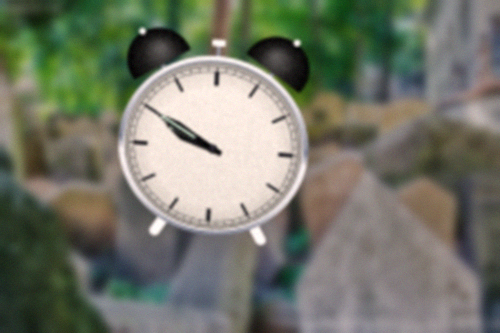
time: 9:50
